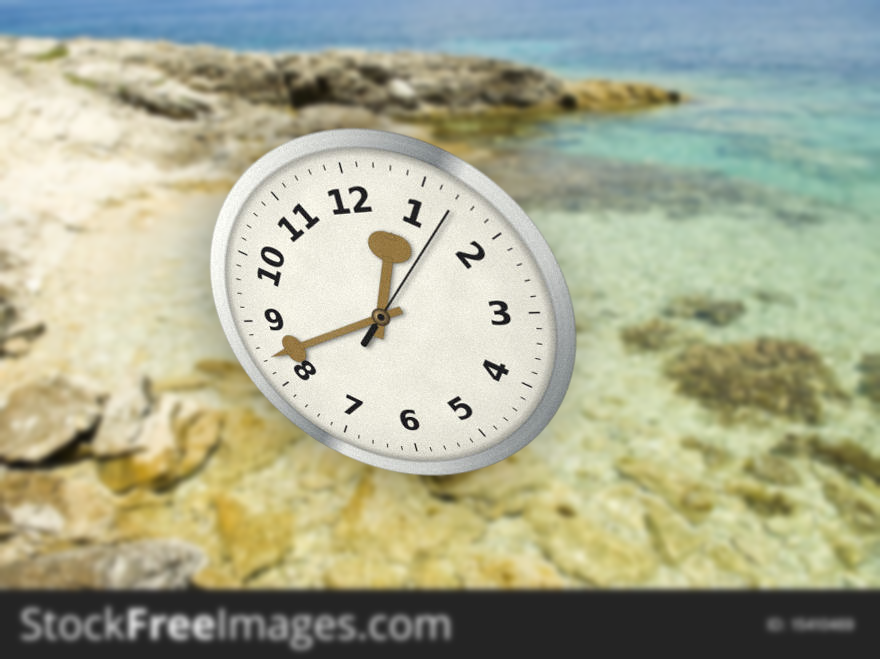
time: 12:42:07
